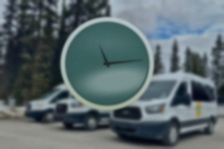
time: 11:14
